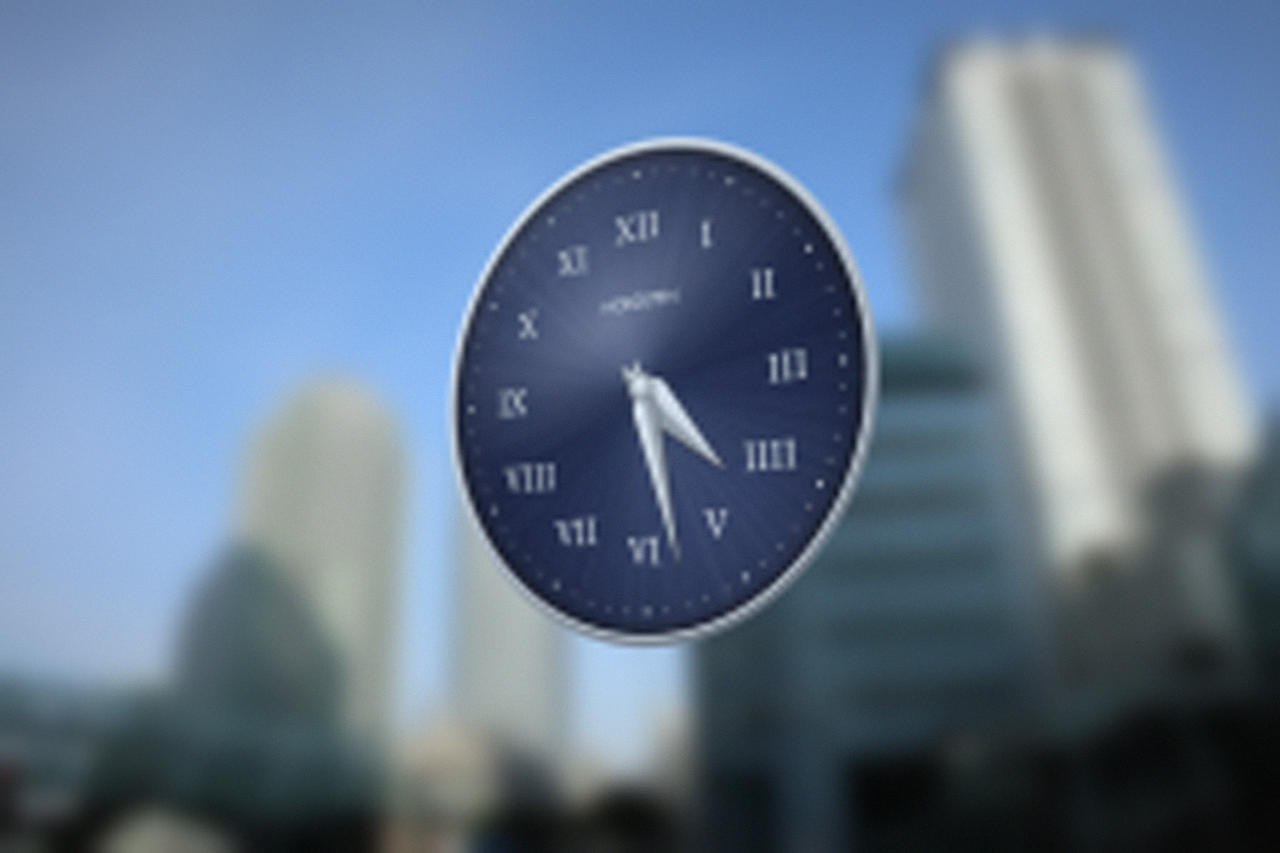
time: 4:28
